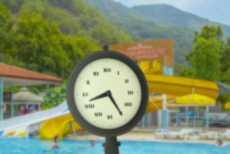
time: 8:25
